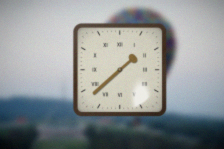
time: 1:38
